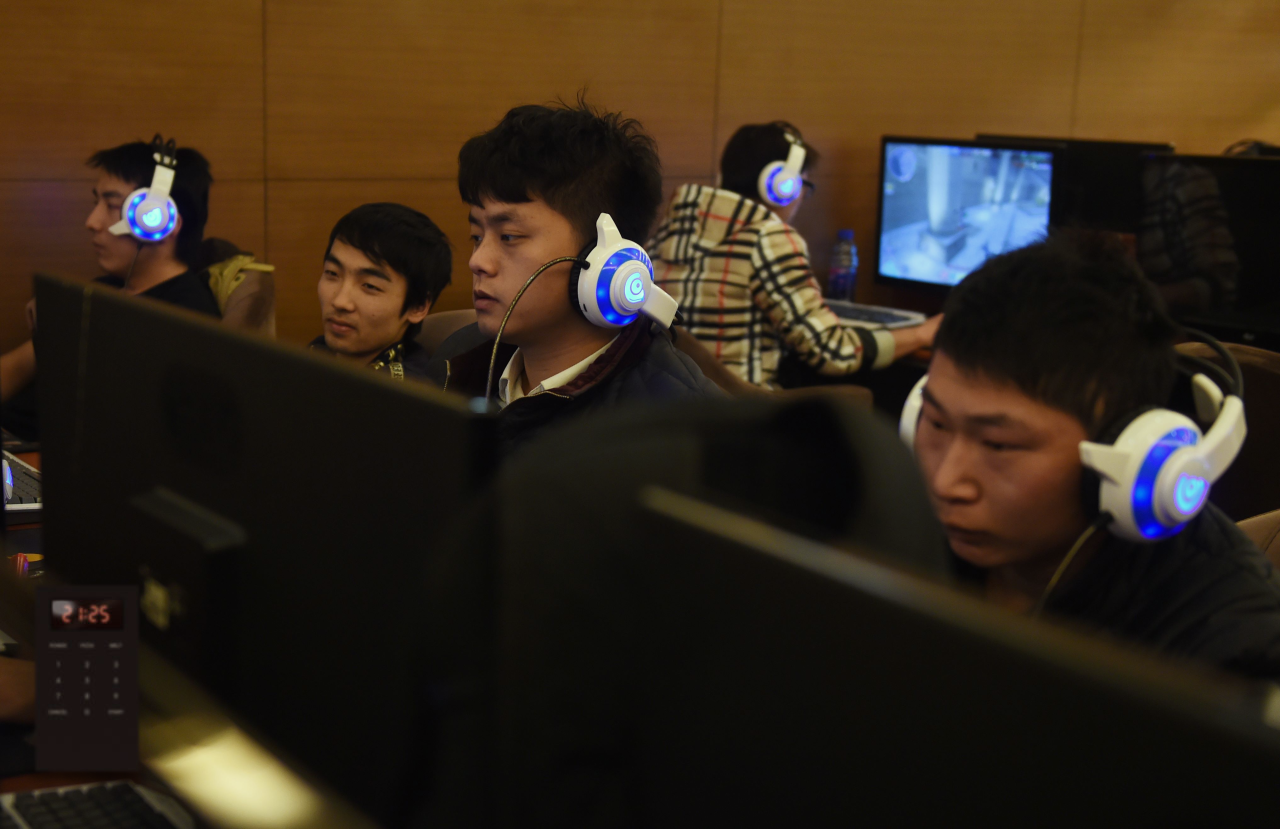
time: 21:25
